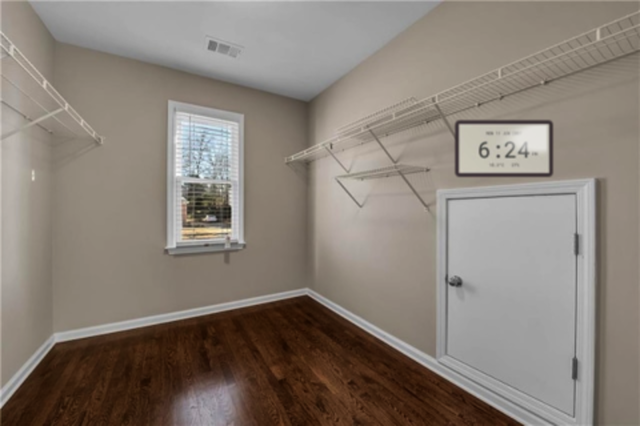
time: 6:24
